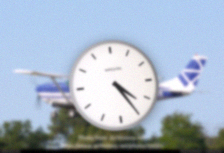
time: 4:25
